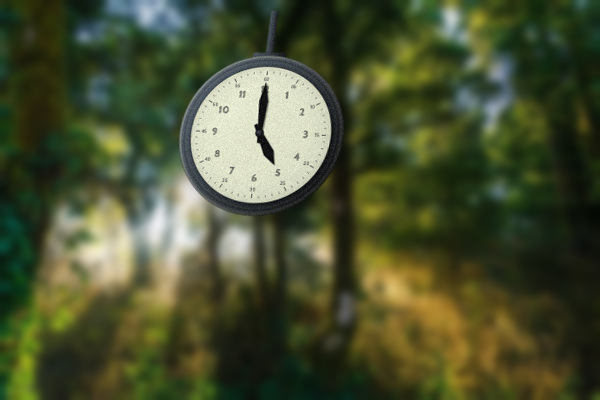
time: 5:00
